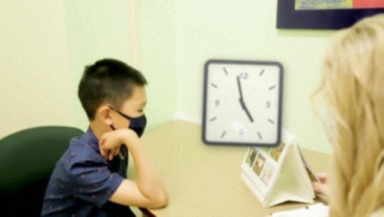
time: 4:58
